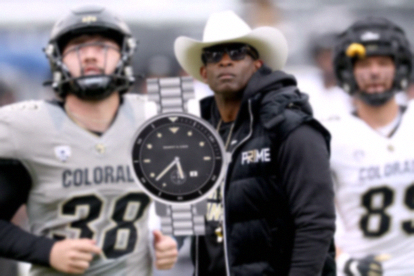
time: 5:38
